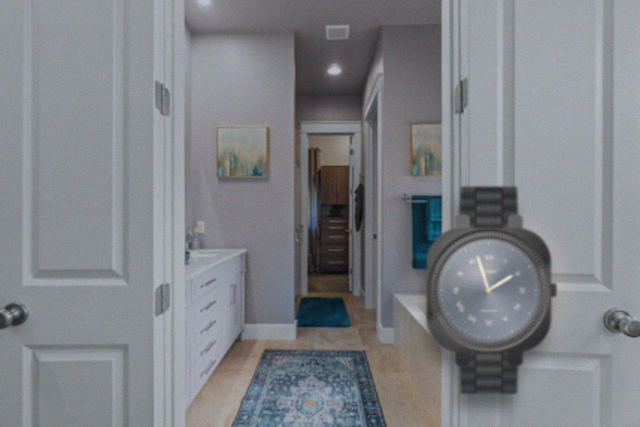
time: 1:57
